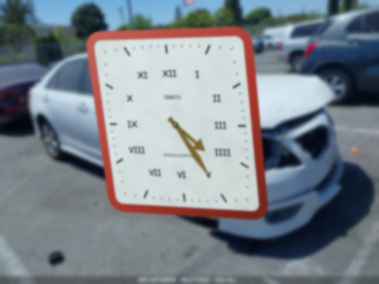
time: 4:25
